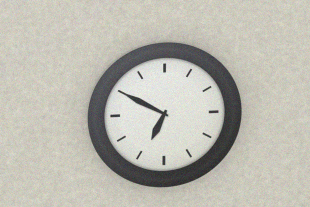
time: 6:50
